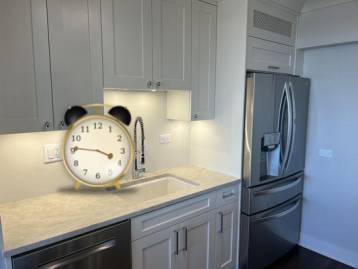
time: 3:46
